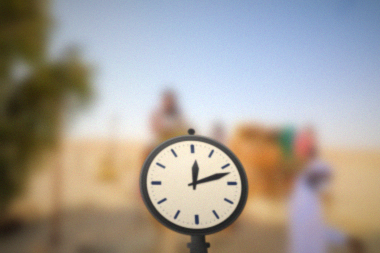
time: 12:12
